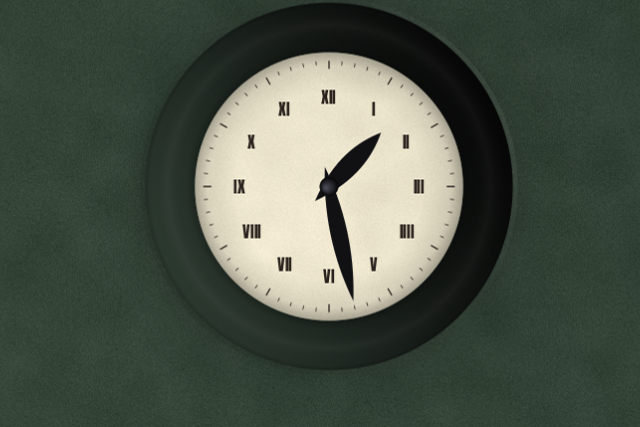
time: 1:28
